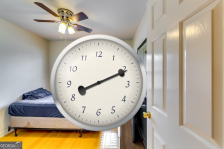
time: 8:11
